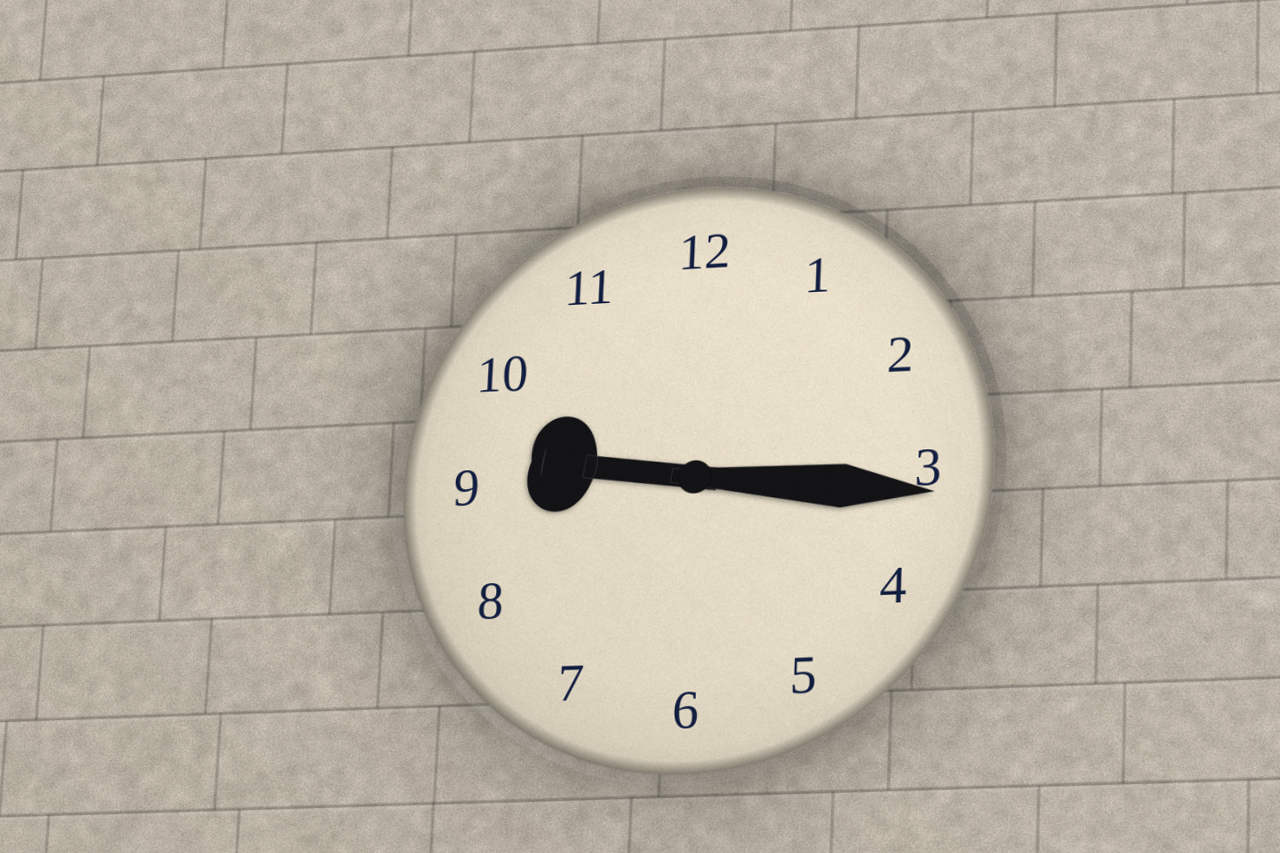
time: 9:16
